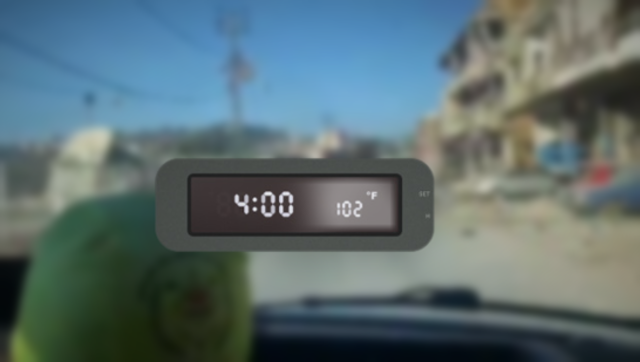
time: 4:00
